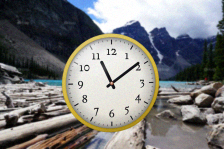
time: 11:09
